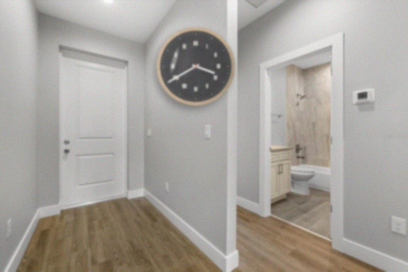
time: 3:40
